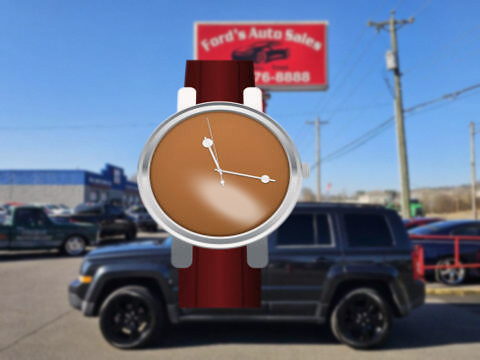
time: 11:16:58
